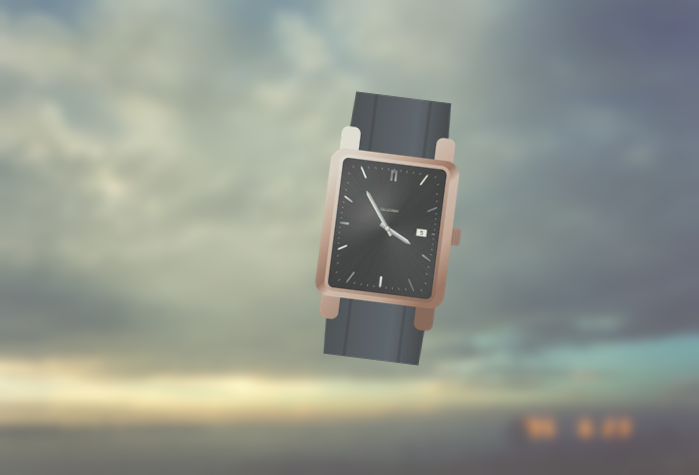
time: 3:54
